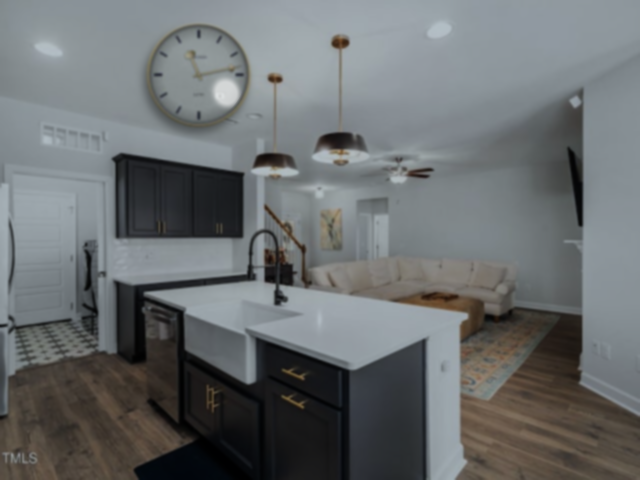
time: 11:13
